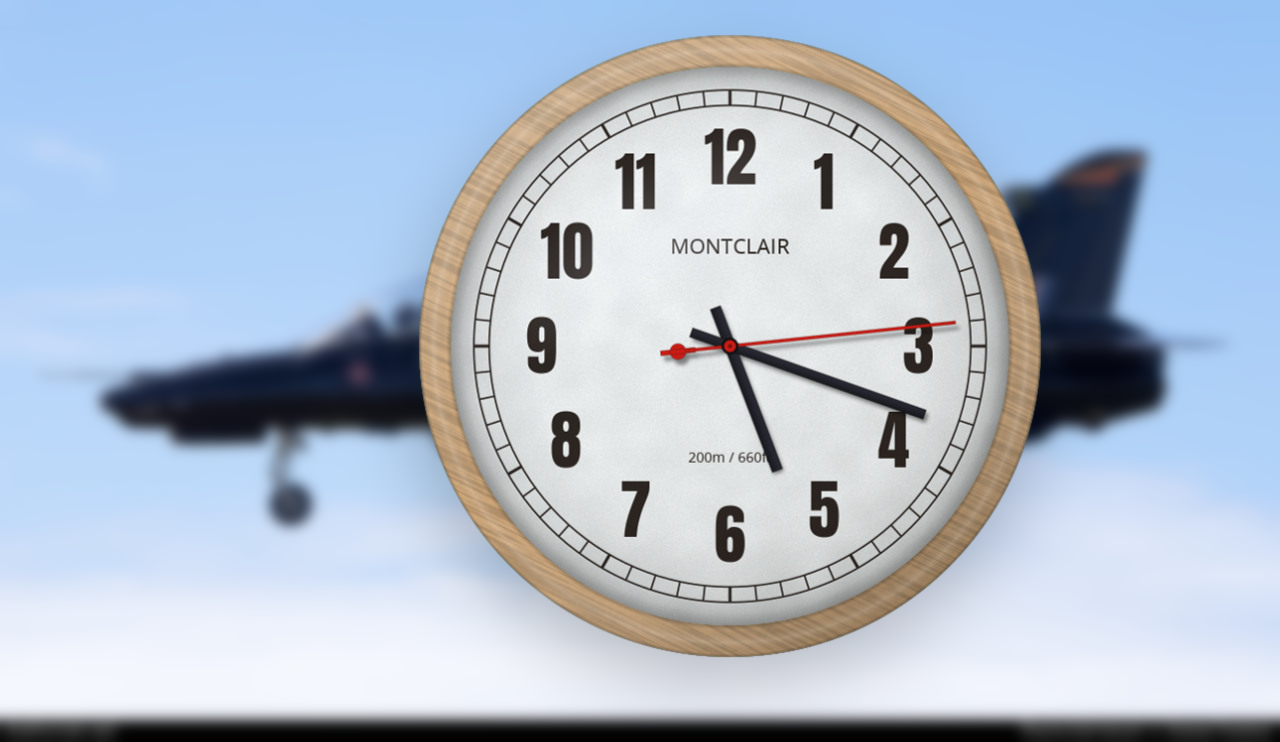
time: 5:18:14
